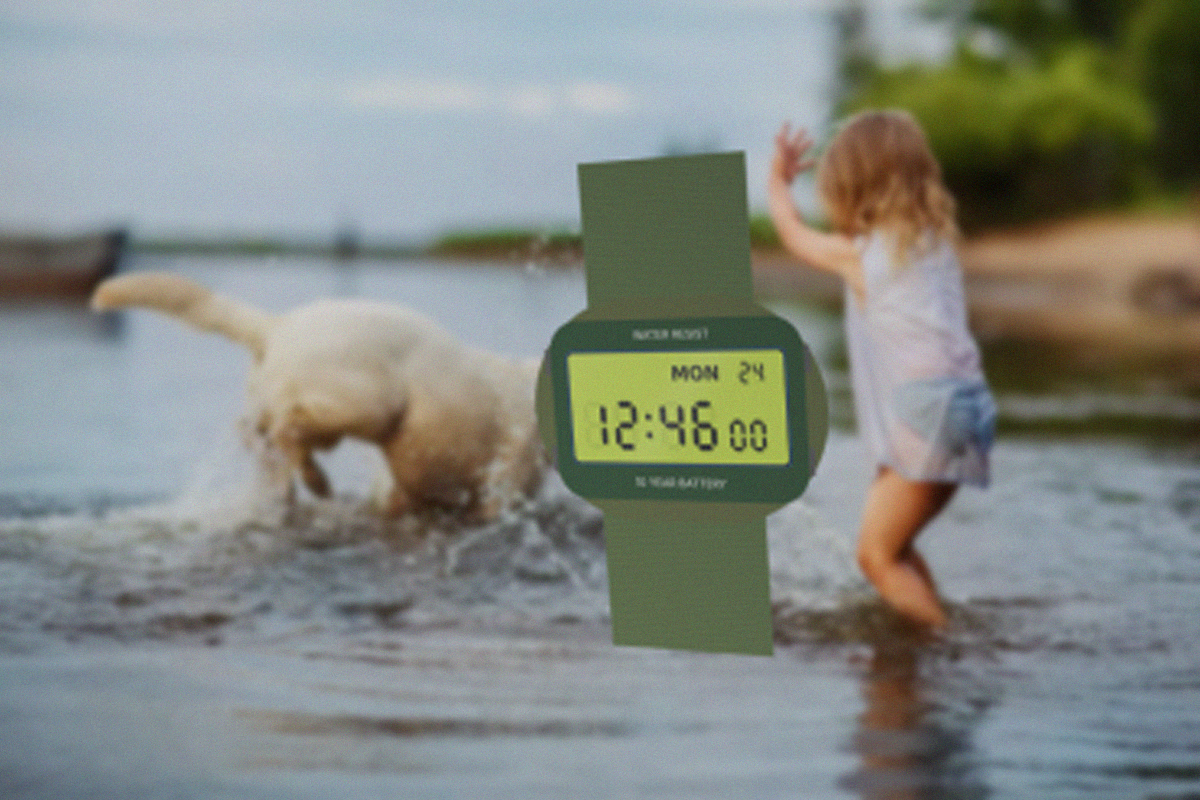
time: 12:46:00
